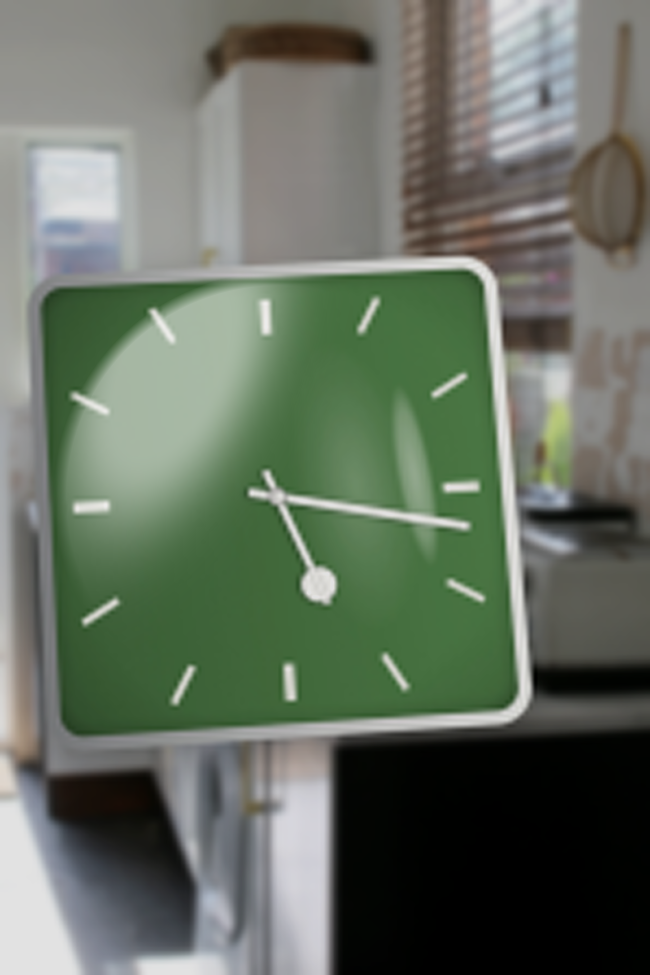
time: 5:17
